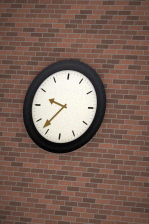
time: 9:37
